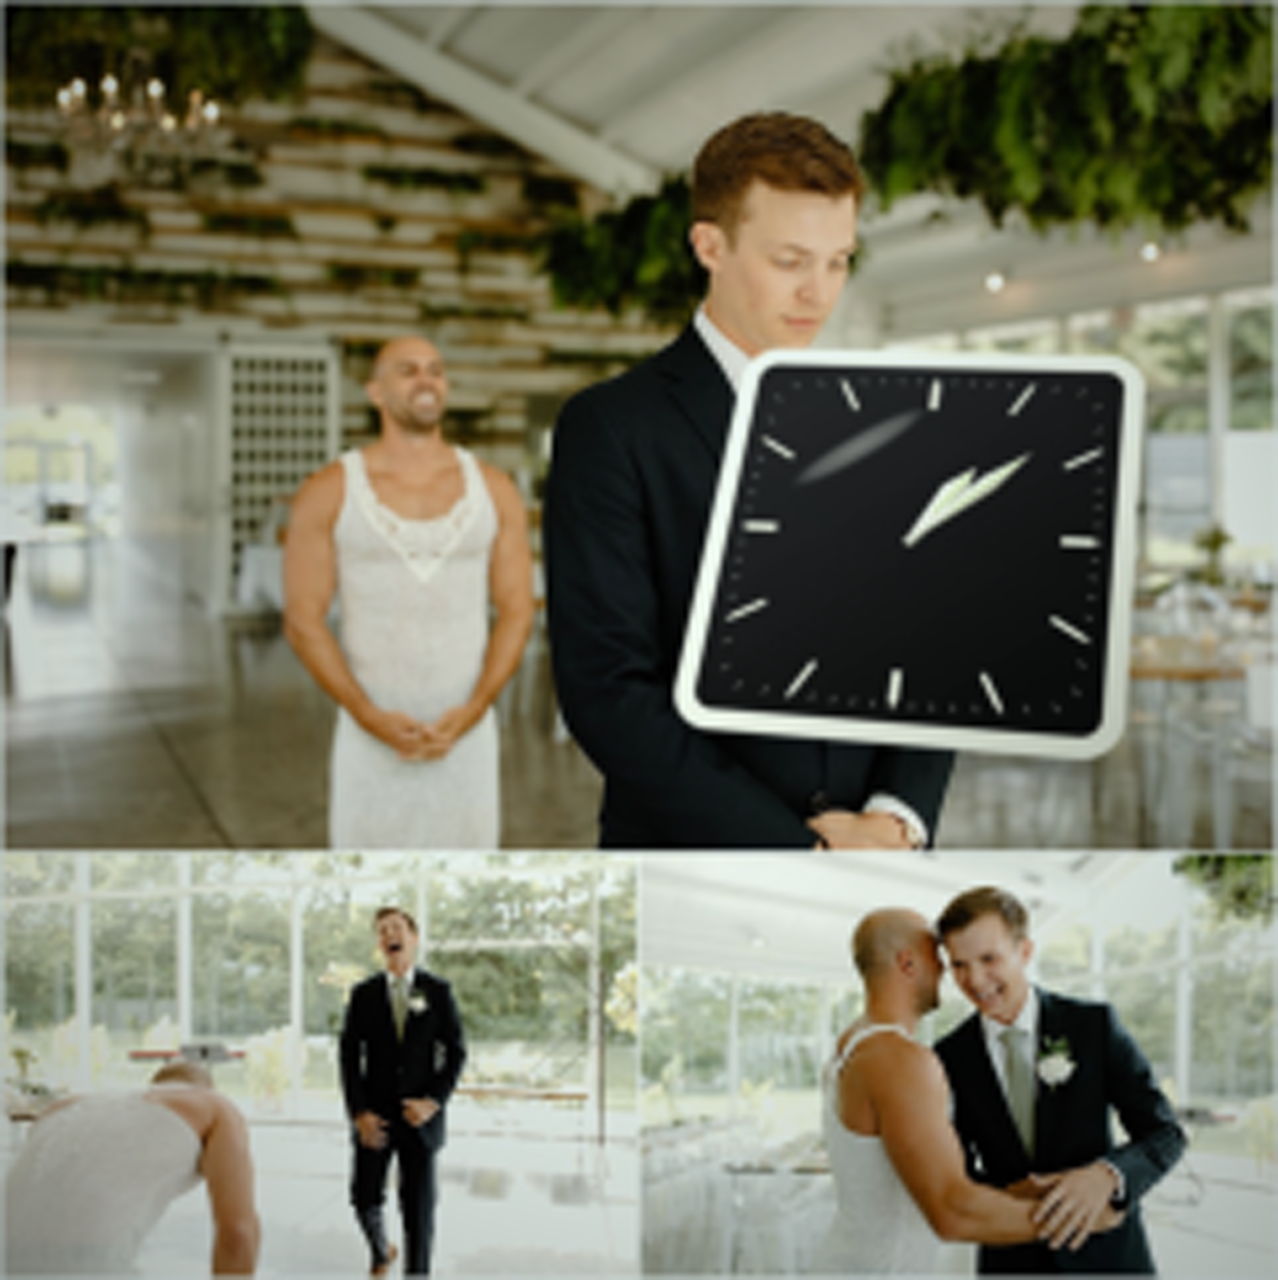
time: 1:08
